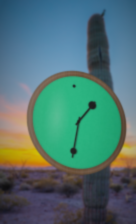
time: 1:33
